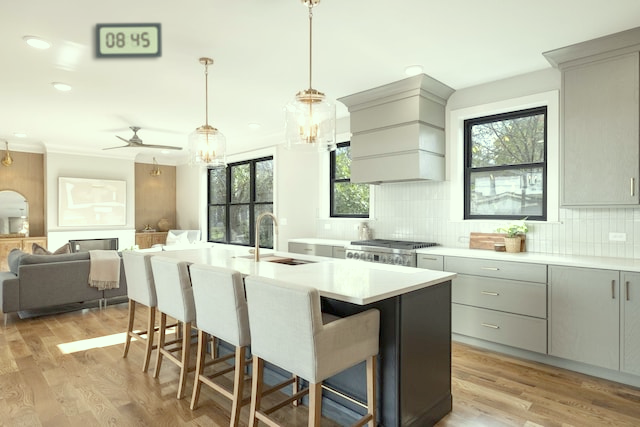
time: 8:45
